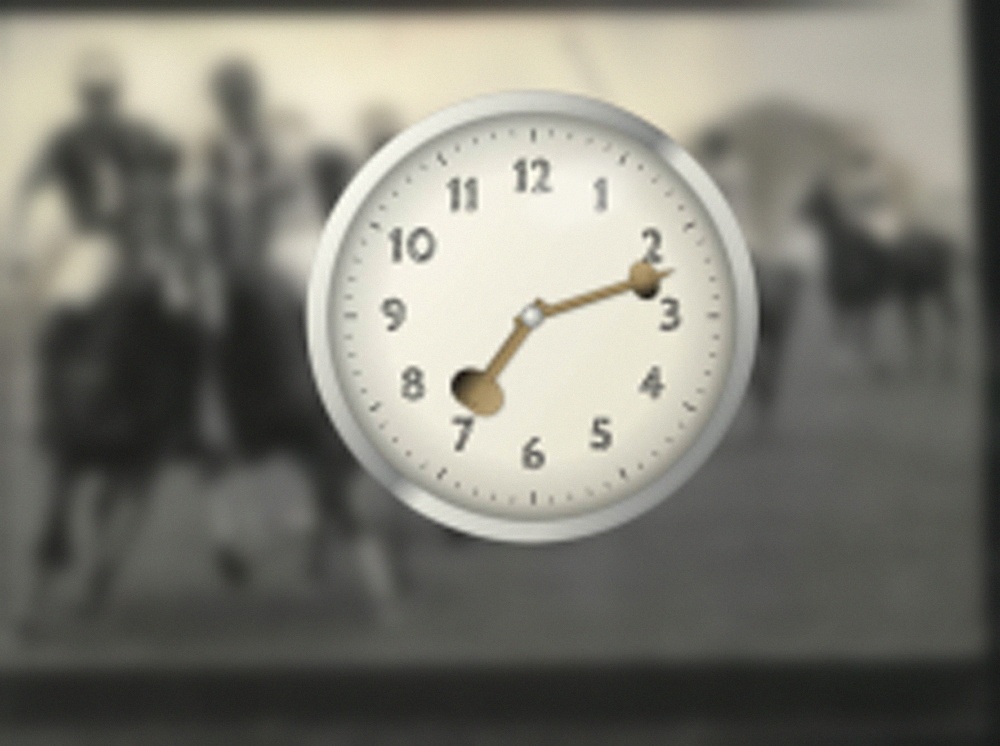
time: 7:12
